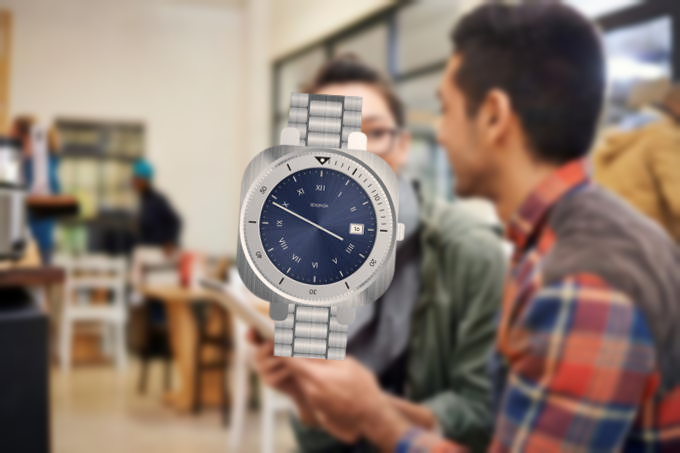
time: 3:49
